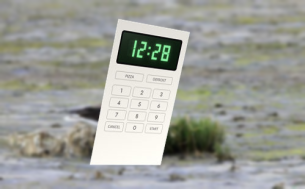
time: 12:28
